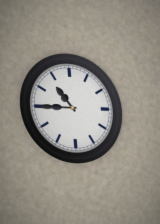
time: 10:45
